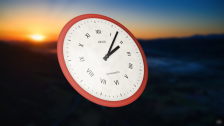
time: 2:07
